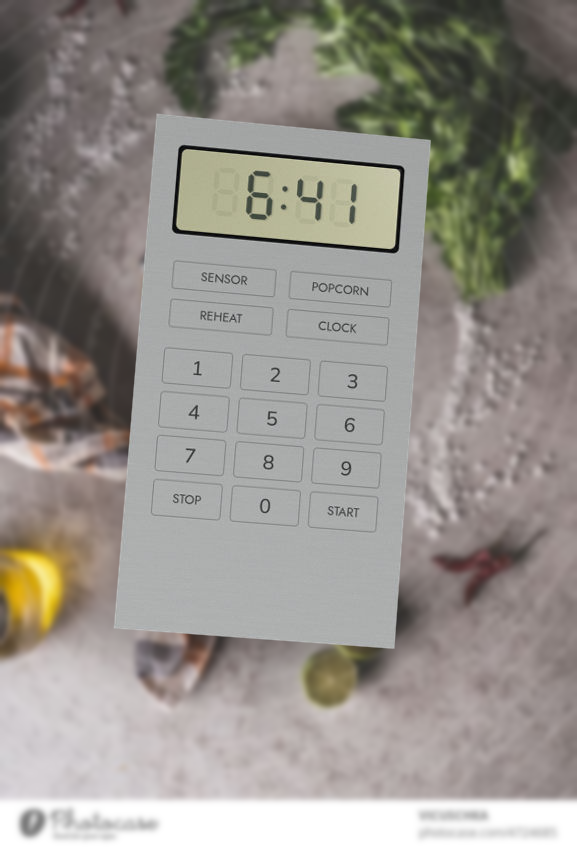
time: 6:41
